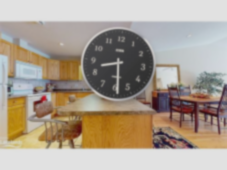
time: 8:29
